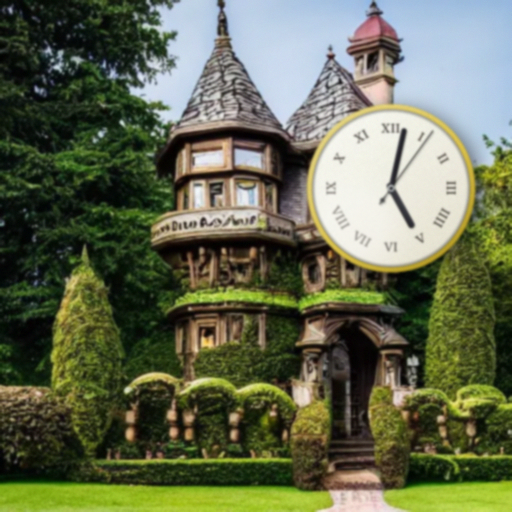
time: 5:02:06
